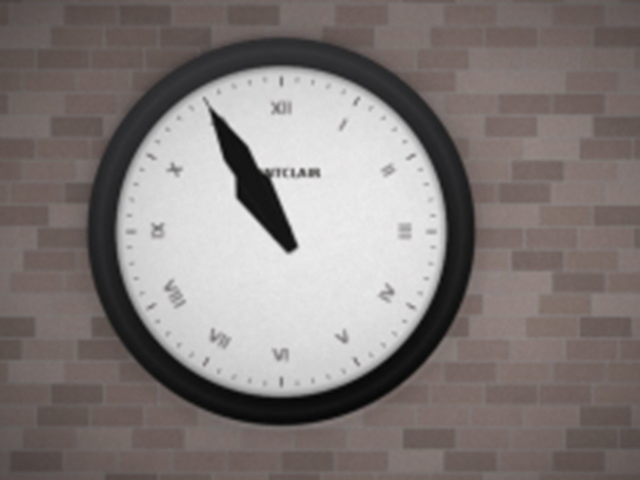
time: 10:55
